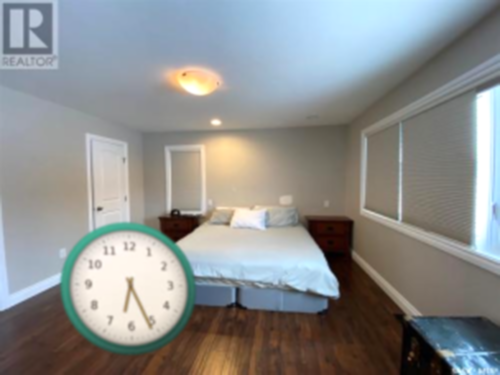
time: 6:26
